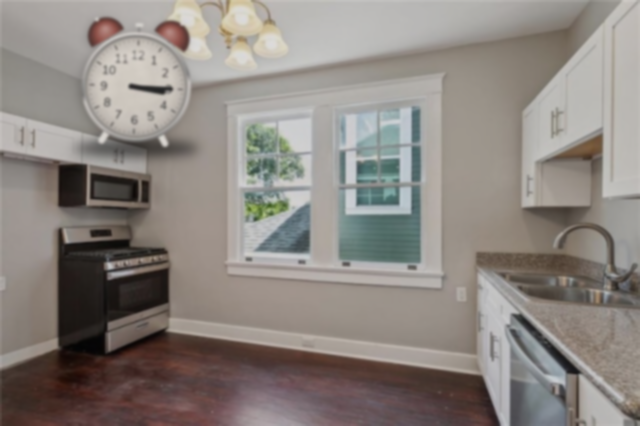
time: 3:15
